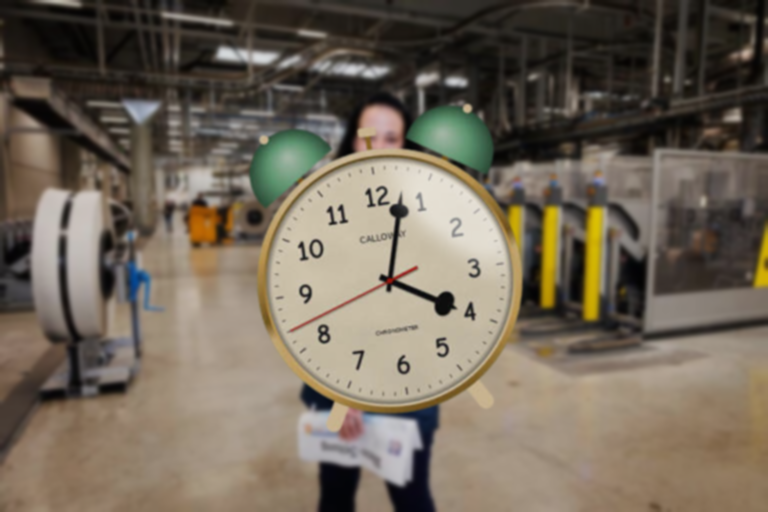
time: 4:02:42
